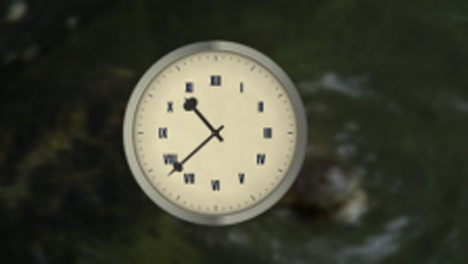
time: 10:38
